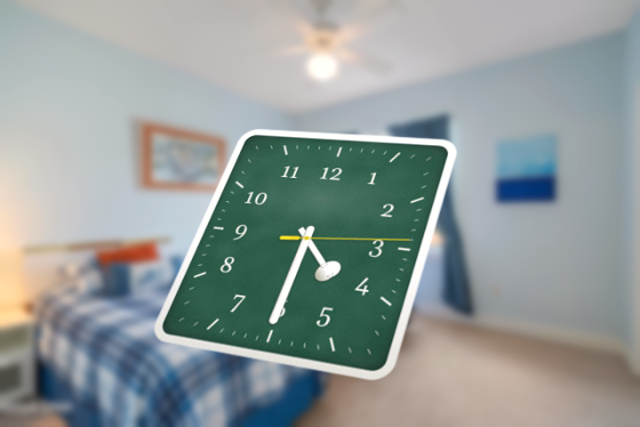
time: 4:30:14
